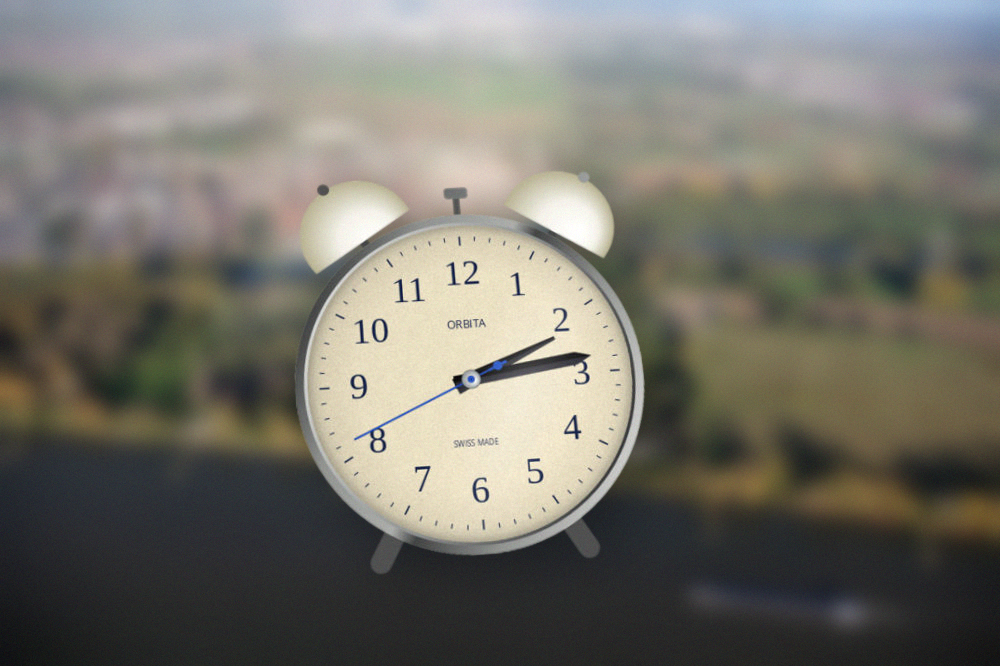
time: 2:13:41
